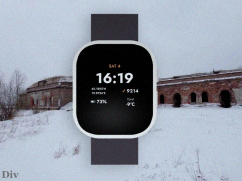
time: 16:19
